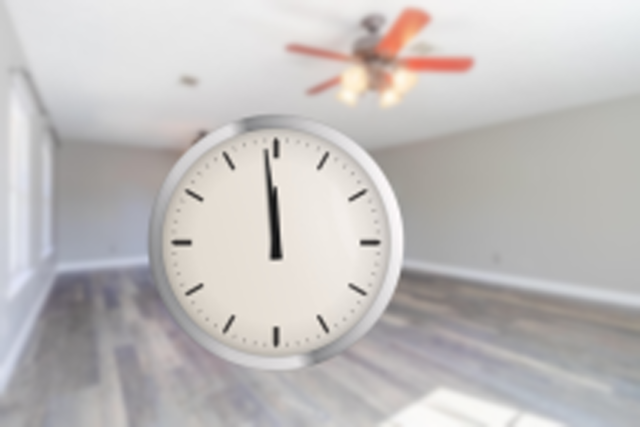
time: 11:59
